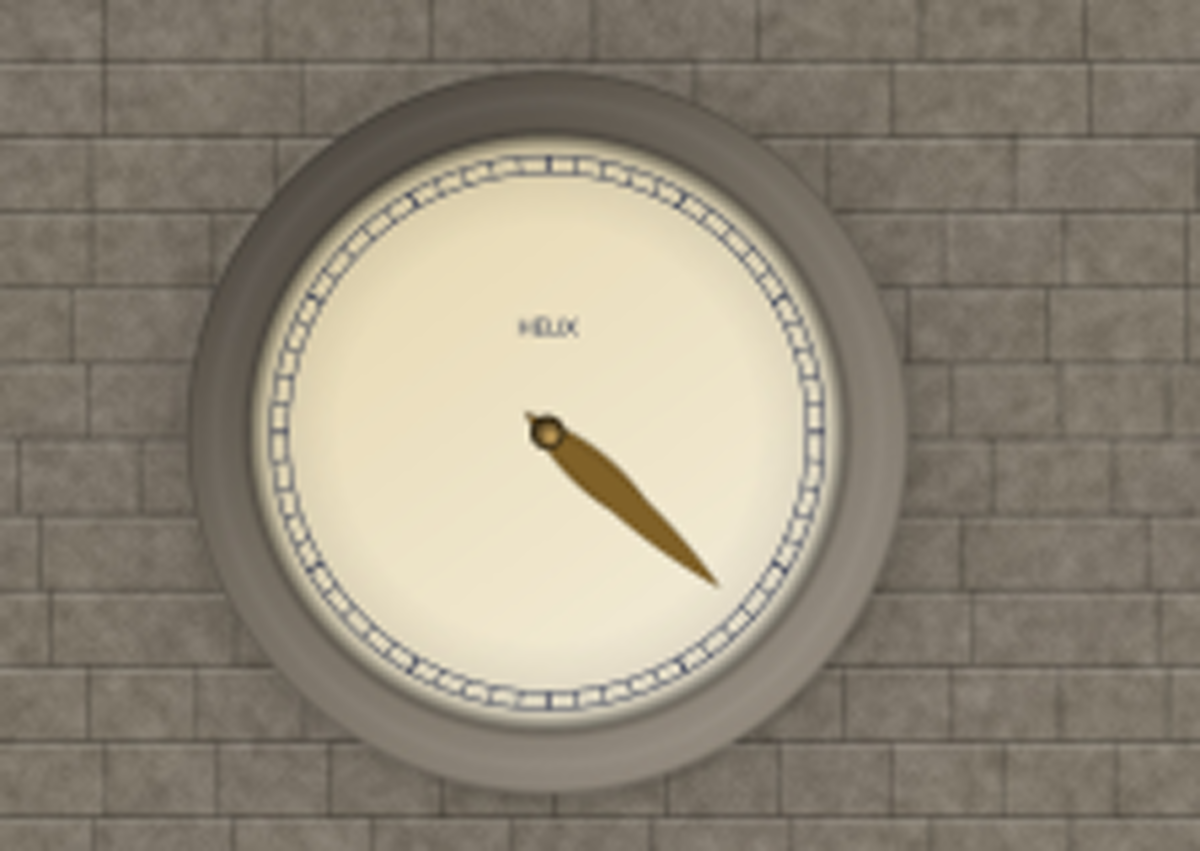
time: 4:22
